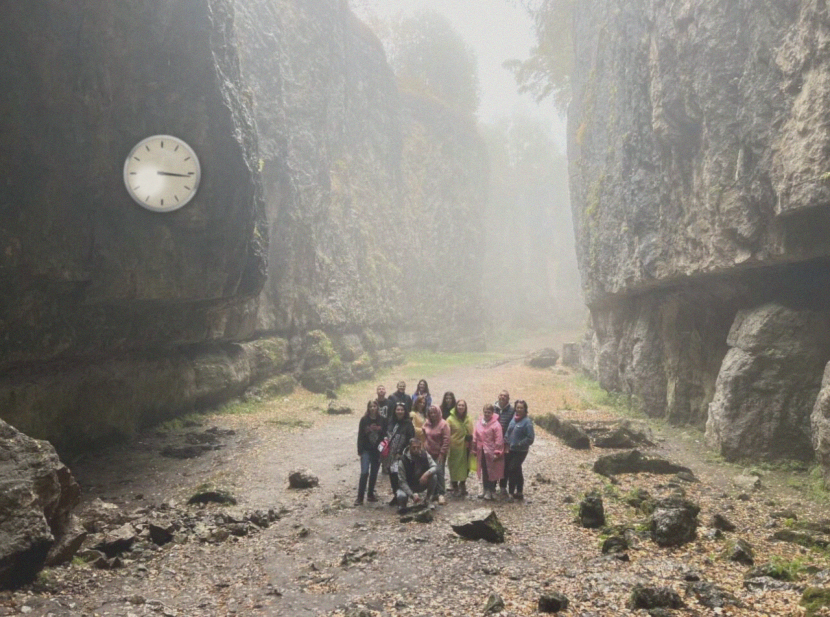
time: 3:16
